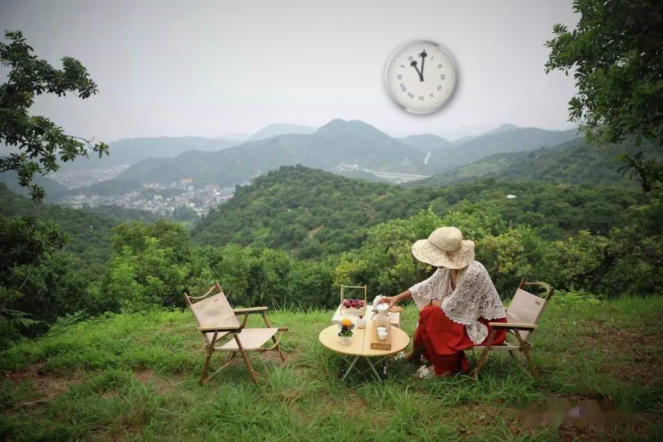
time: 11:01
